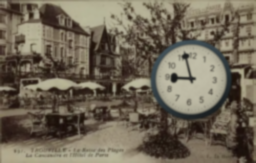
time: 8:57
